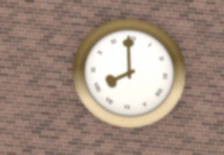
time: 7:59
